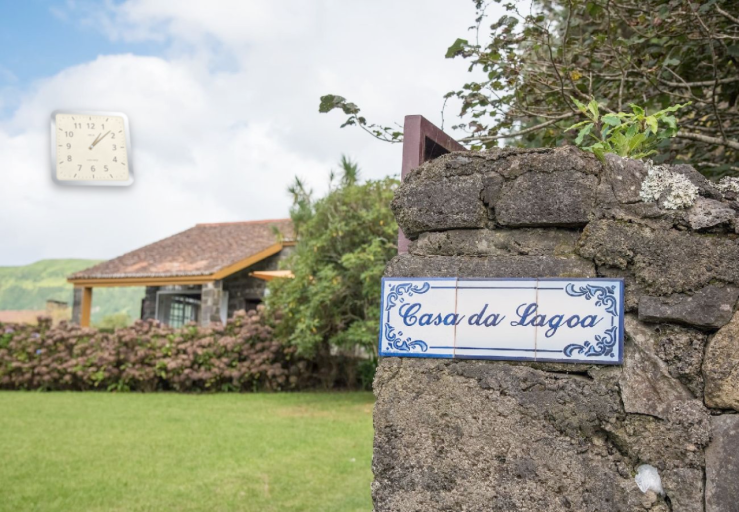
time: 1:08
